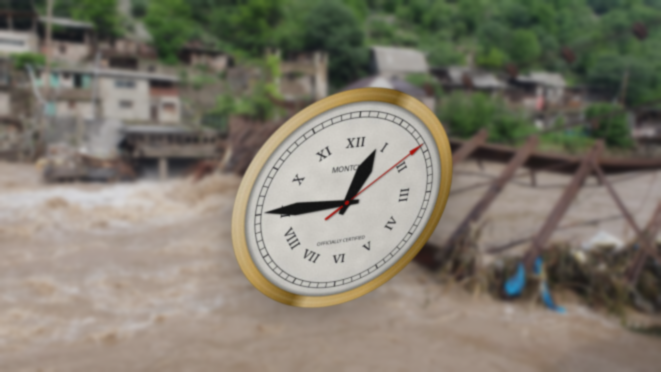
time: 12:45:09
